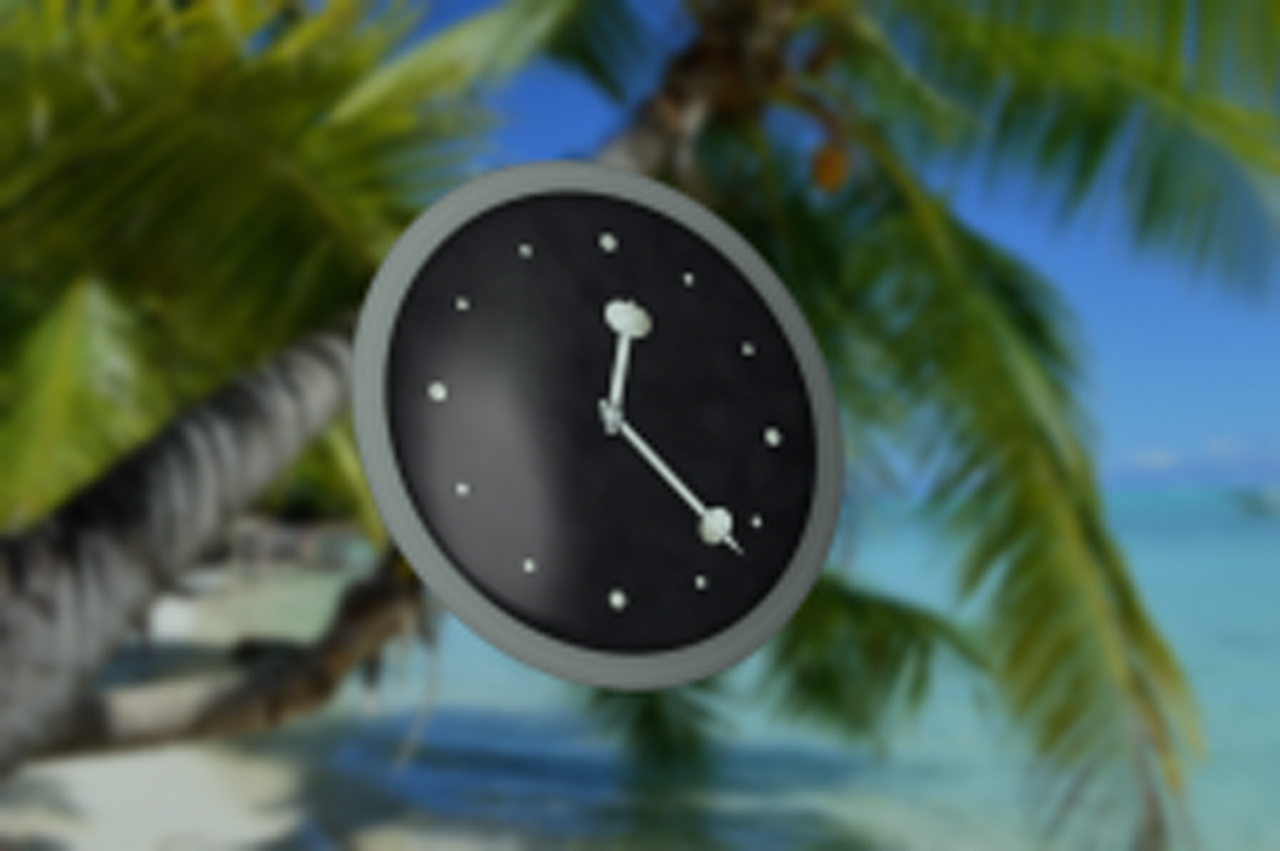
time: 12:22
